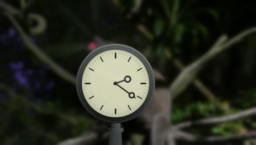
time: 2:21
